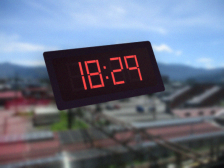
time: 18:29
